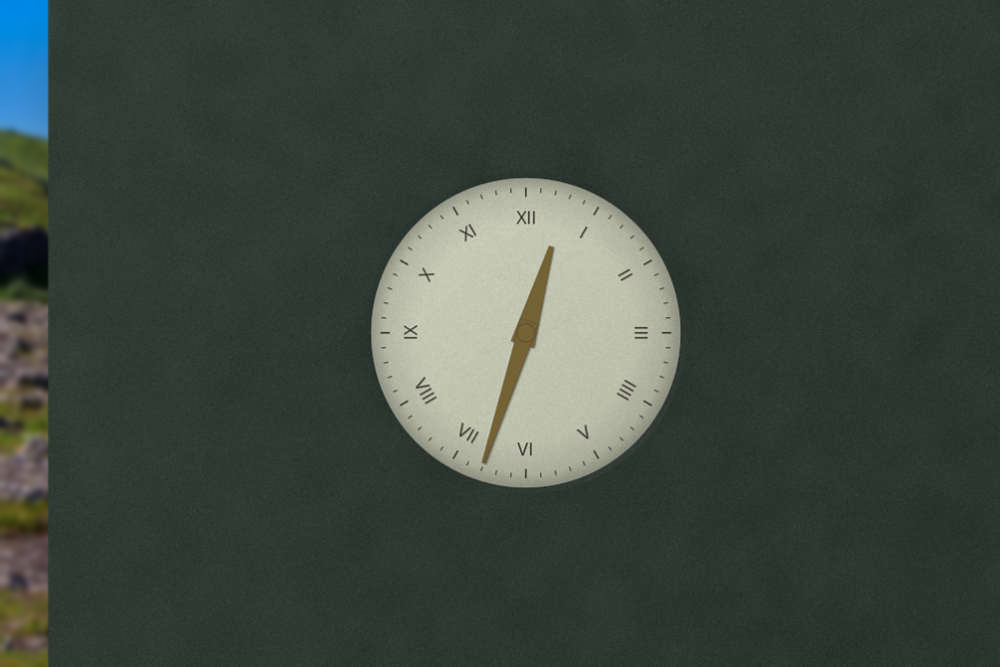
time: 12:33
